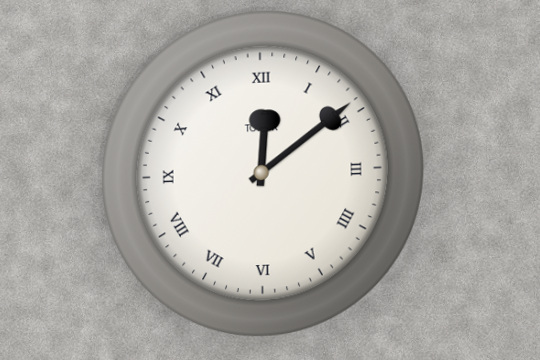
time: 12:09
